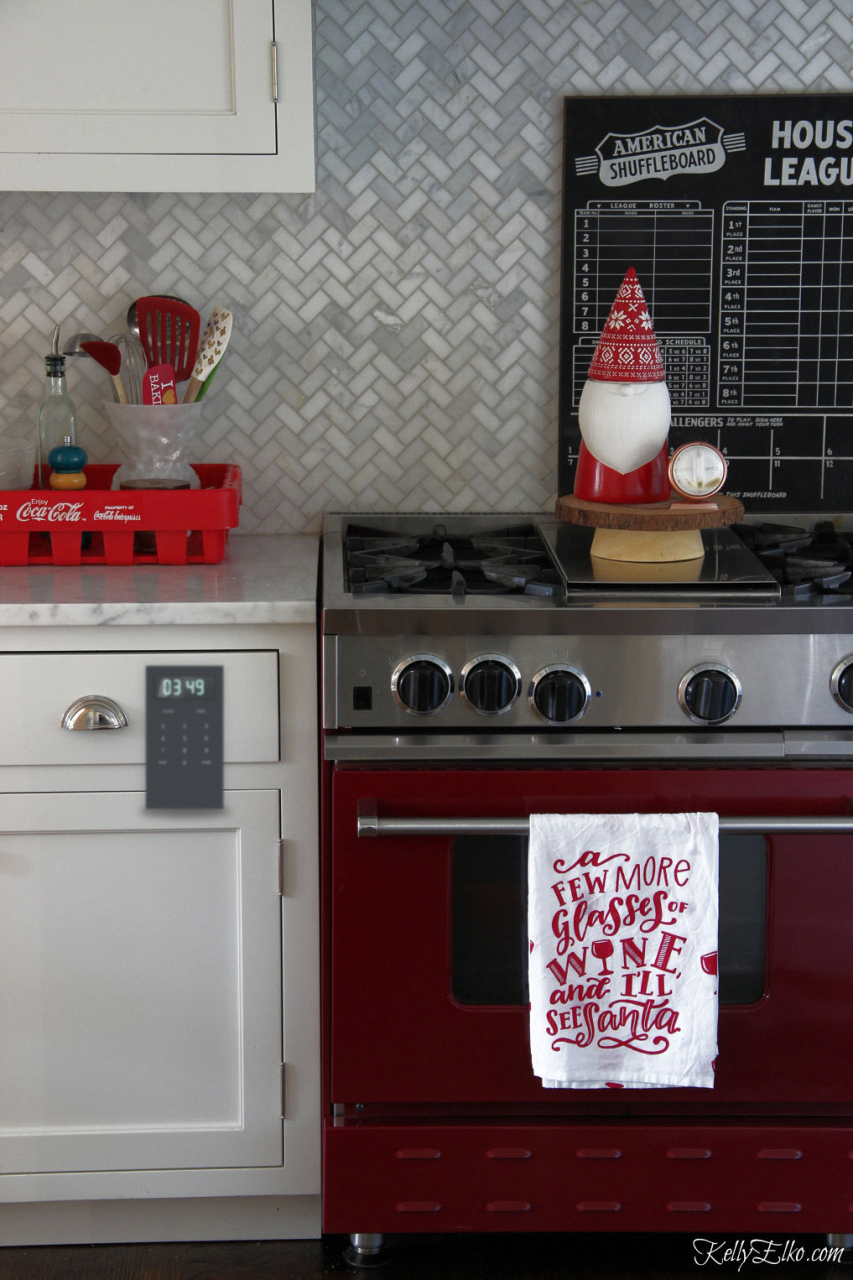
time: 3:49
